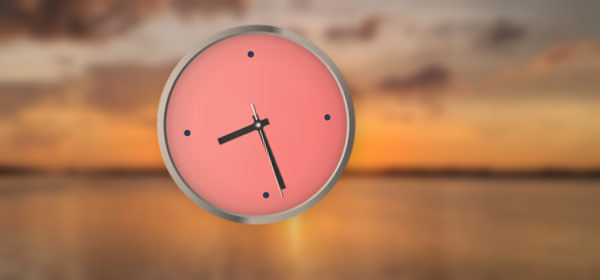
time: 8:27:28
